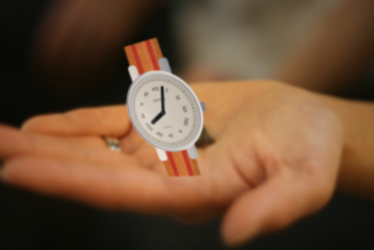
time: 8:03
